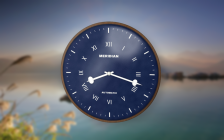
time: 8:18
